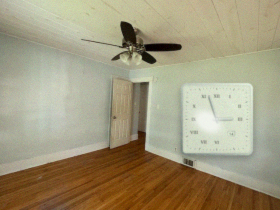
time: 2:57
